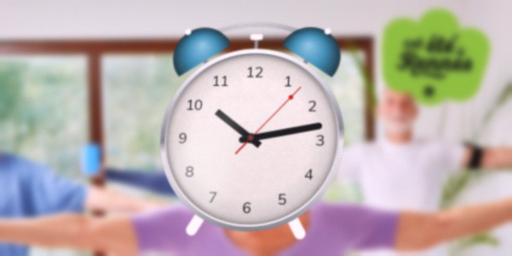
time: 10:13:07
